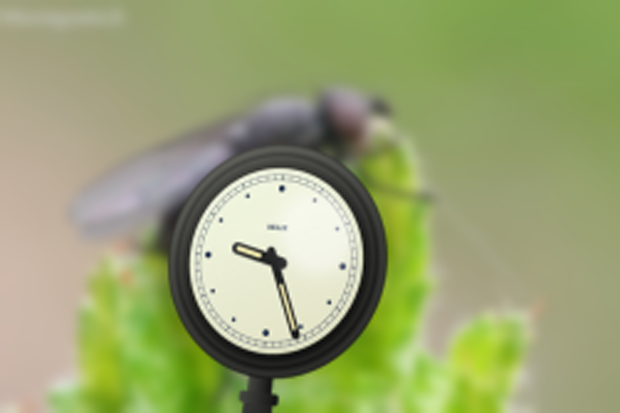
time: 9:26
